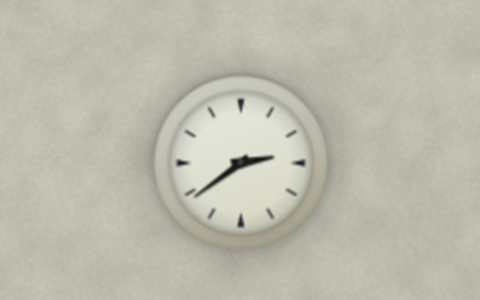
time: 2:39
